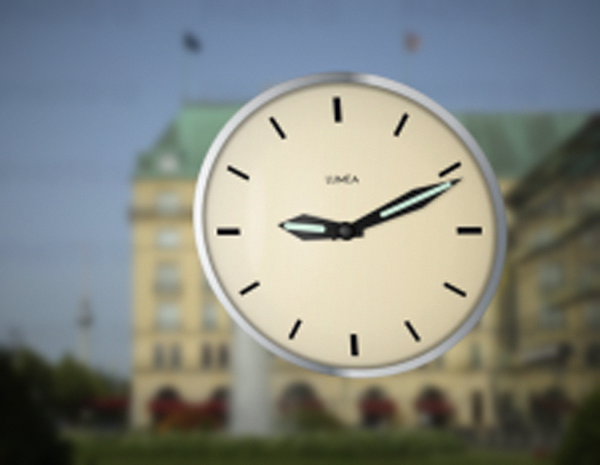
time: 9:11
